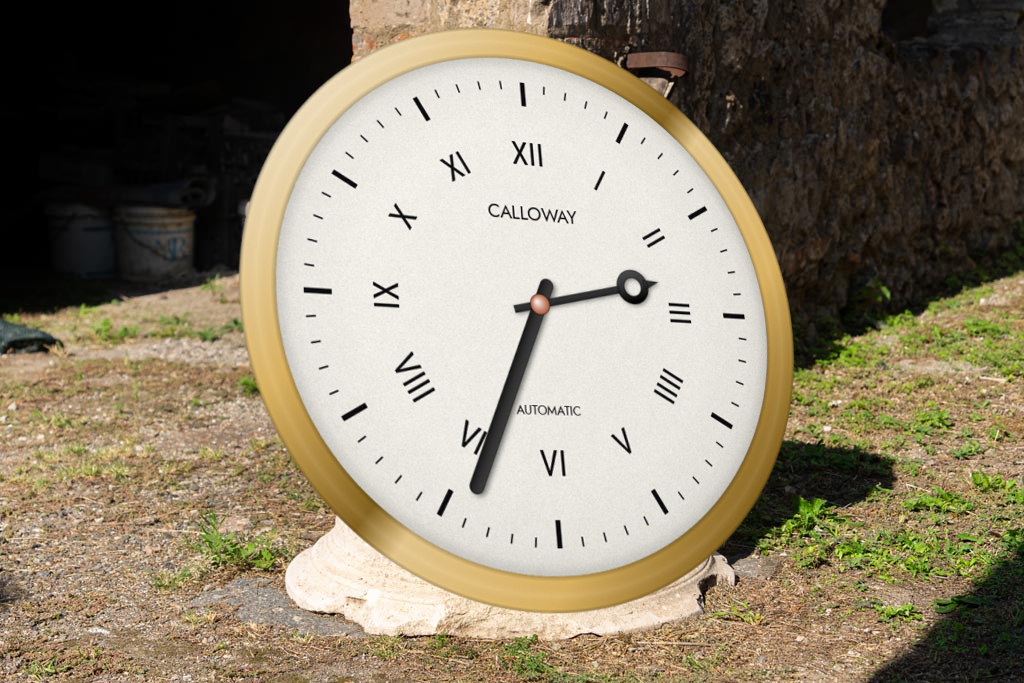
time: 2:34
